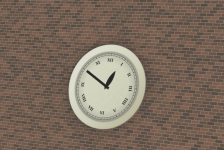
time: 12:50
